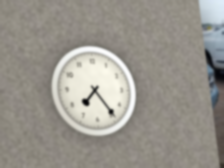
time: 7:24
